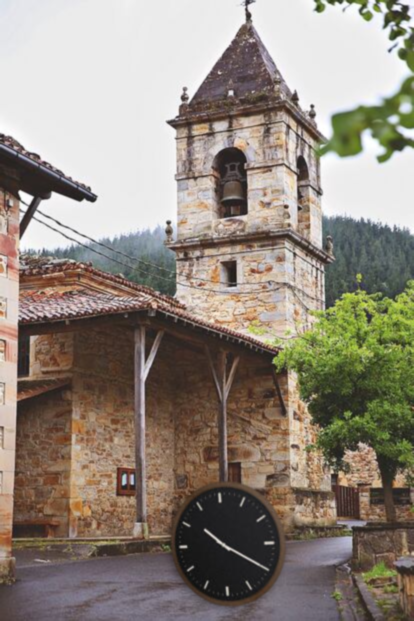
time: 10:20
